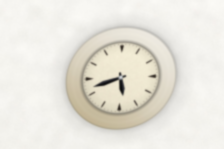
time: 5:42
